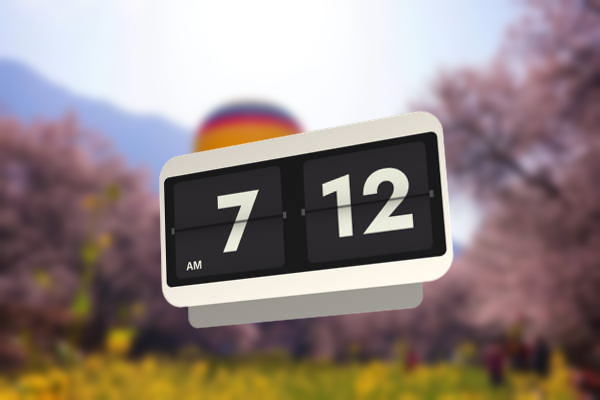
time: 7:12
